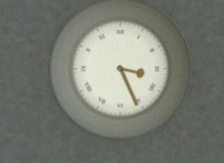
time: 3:26
